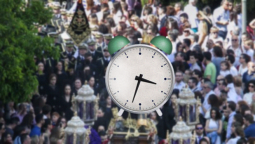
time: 3:33
